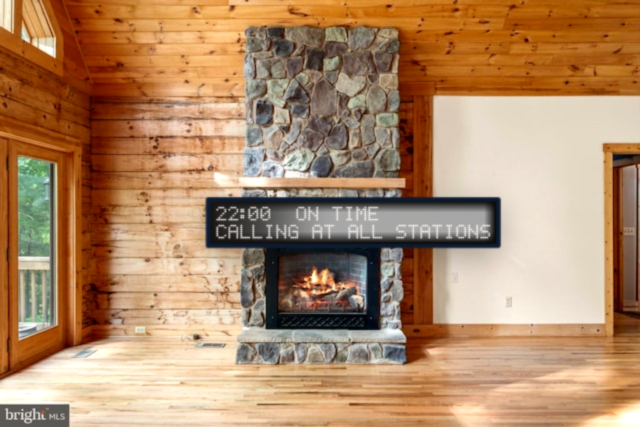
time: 22:00
